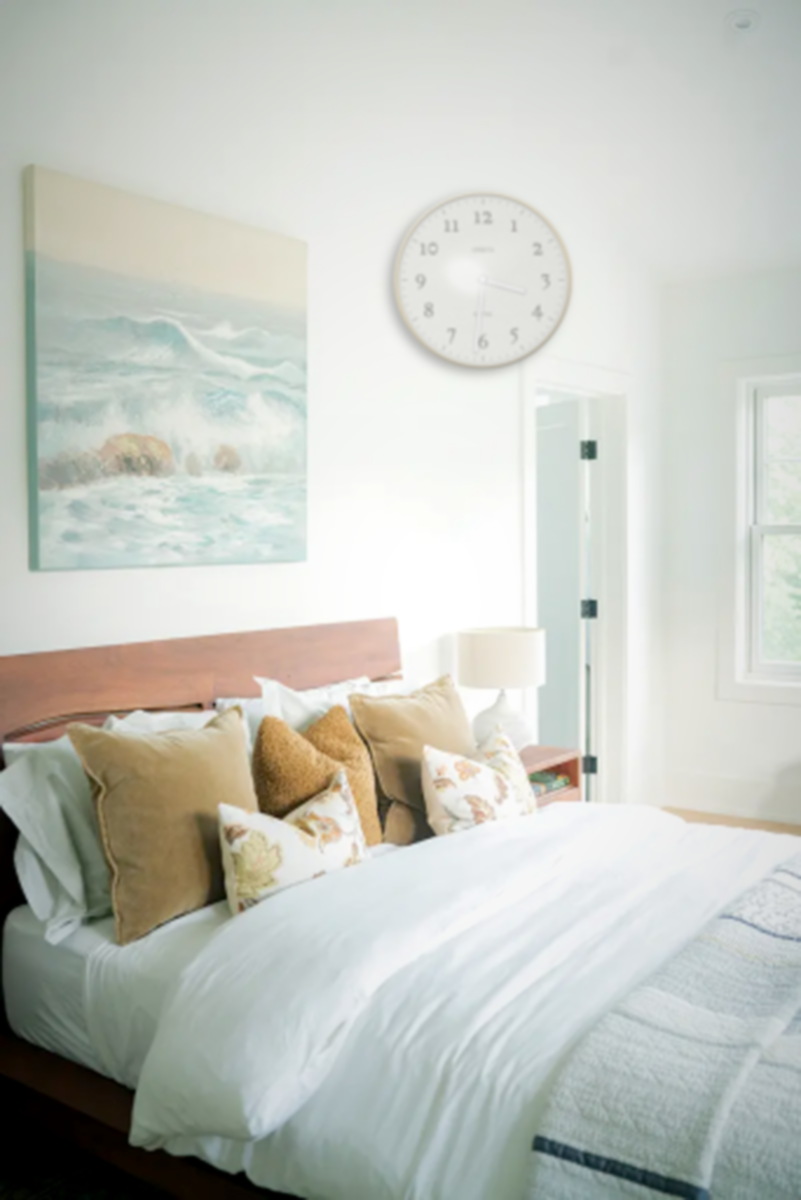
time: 3:31
